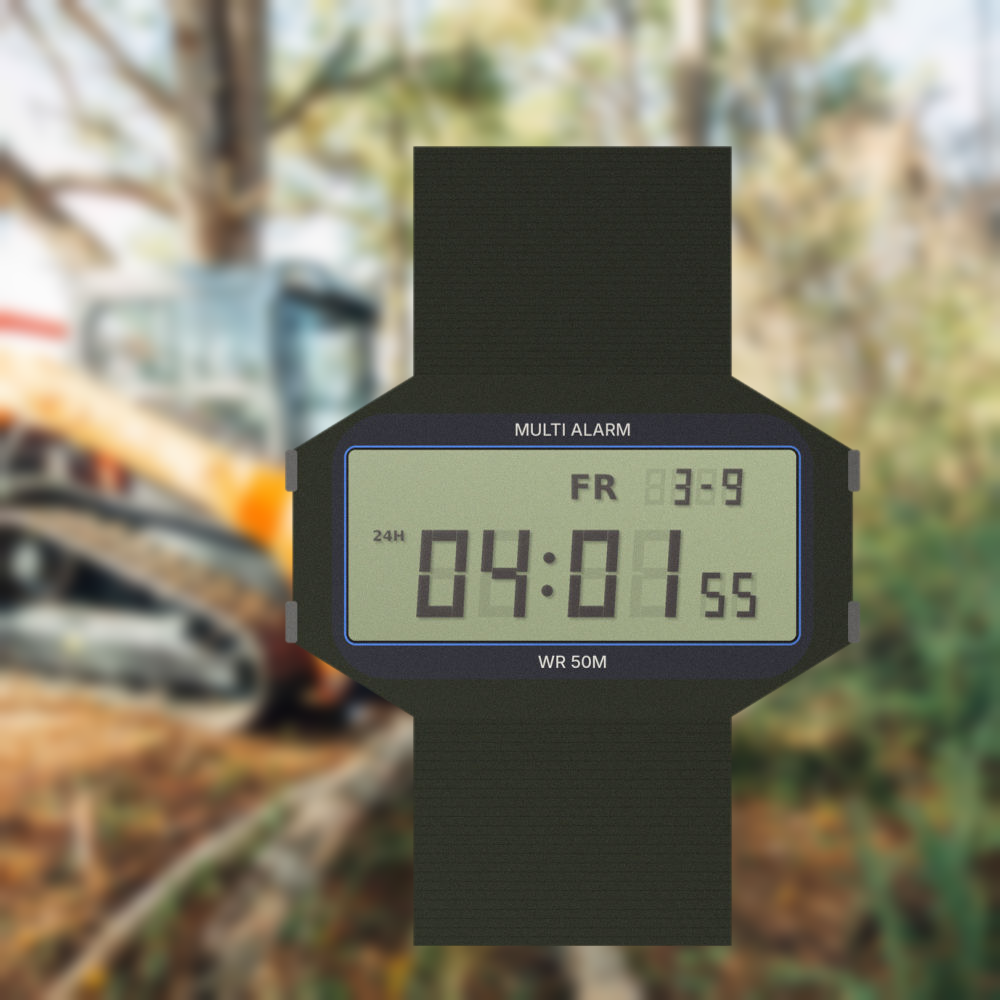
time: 4:01:55
